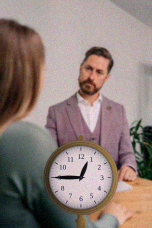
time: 12:45
